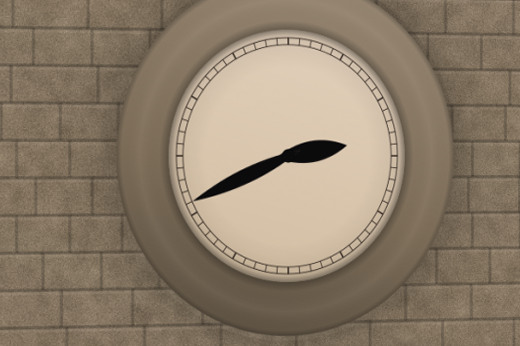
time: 2:41
